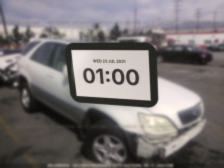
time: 1:00
